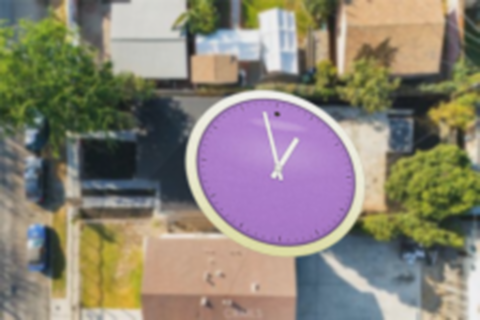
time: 12:58
